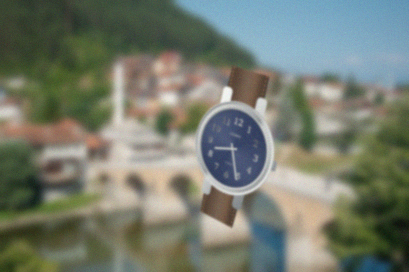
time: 8:26
